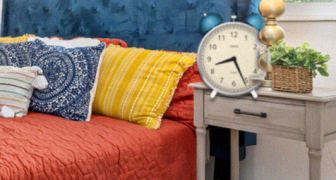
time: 8:26
